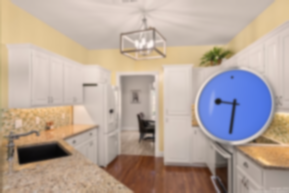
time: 9:32
